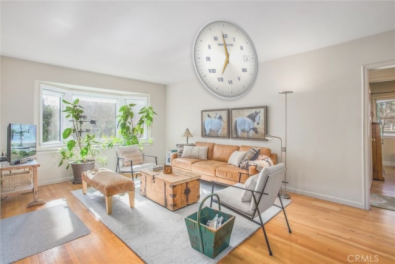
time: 6:59
